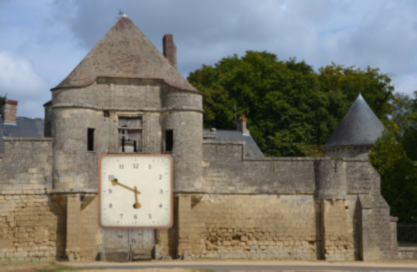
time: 5:49
